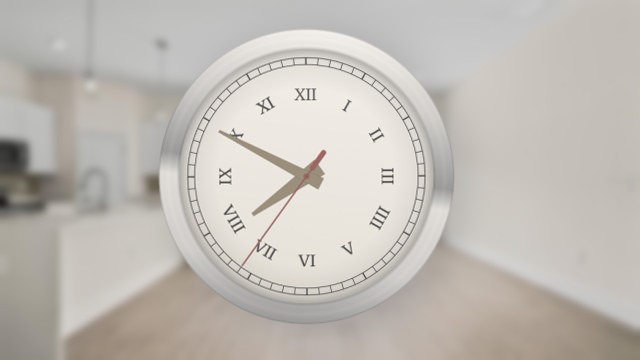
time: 7:49:36
